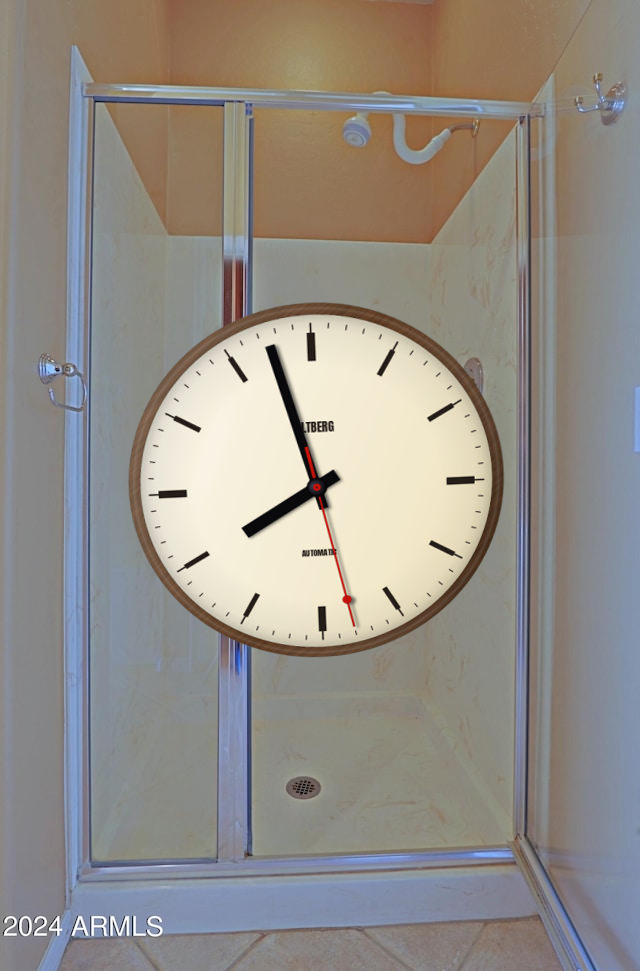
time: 7:57:28
